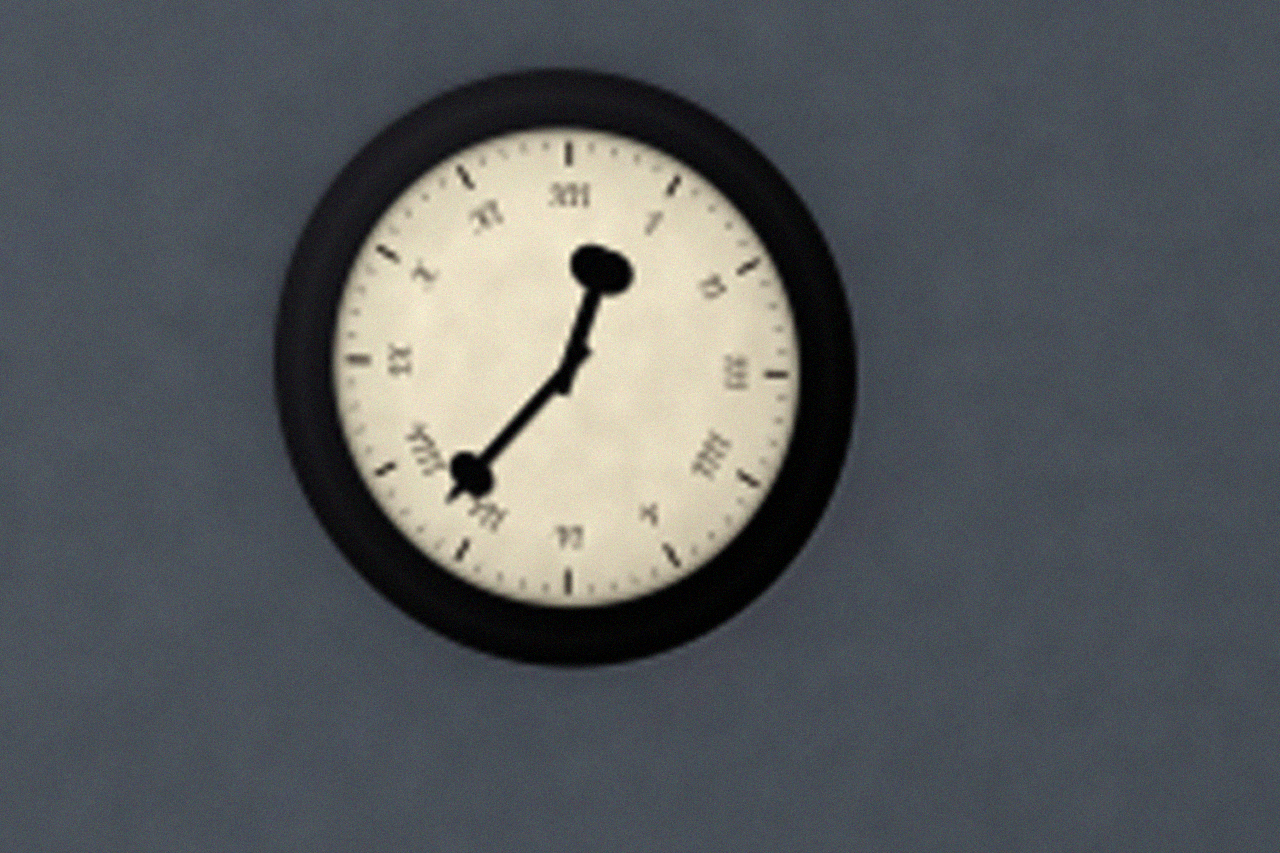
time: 12:37
